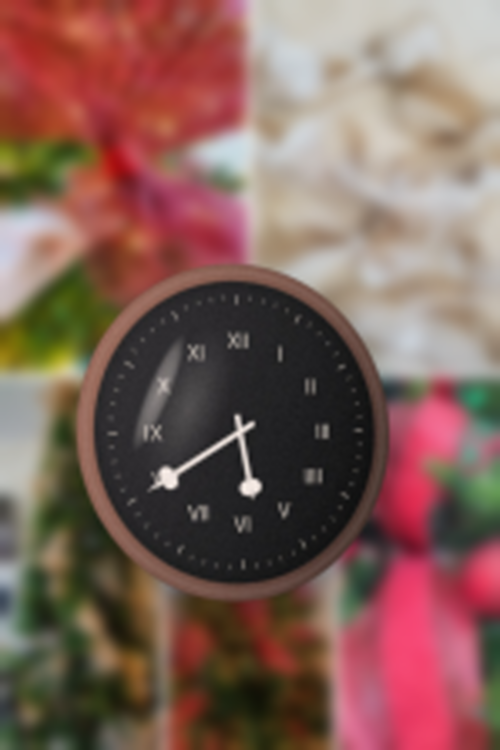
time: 5:40
